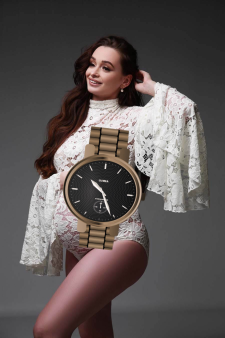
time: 10:26
